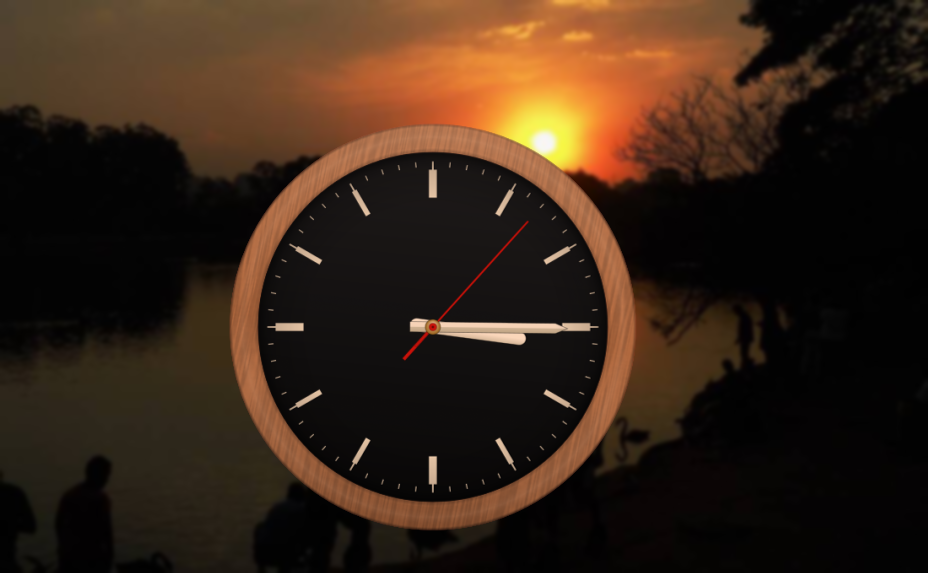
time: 3:15:07
